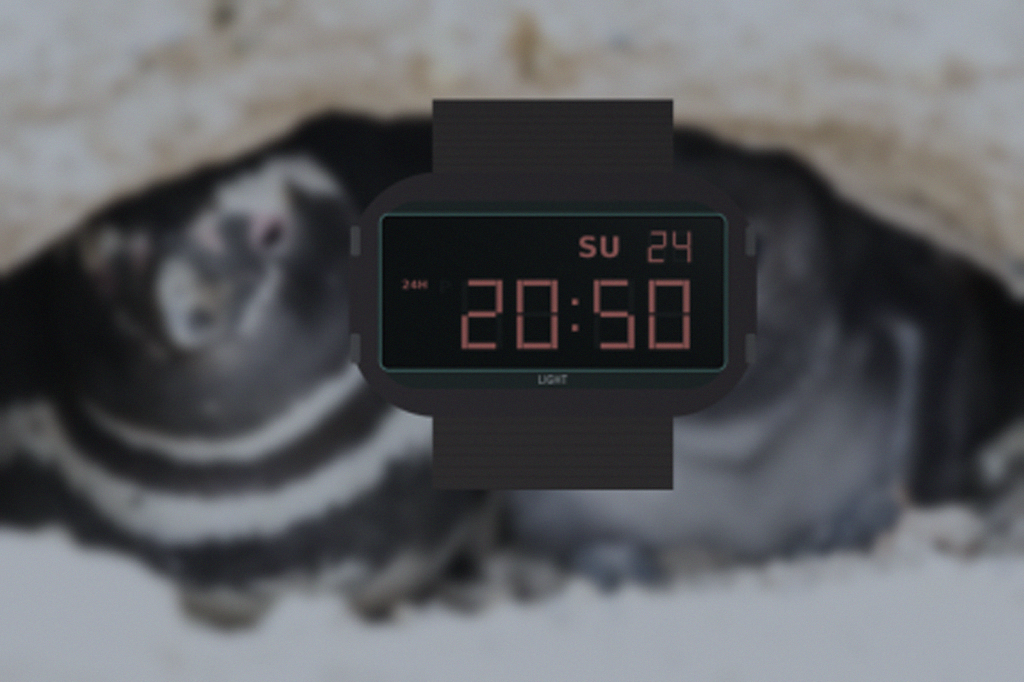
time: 20:50
